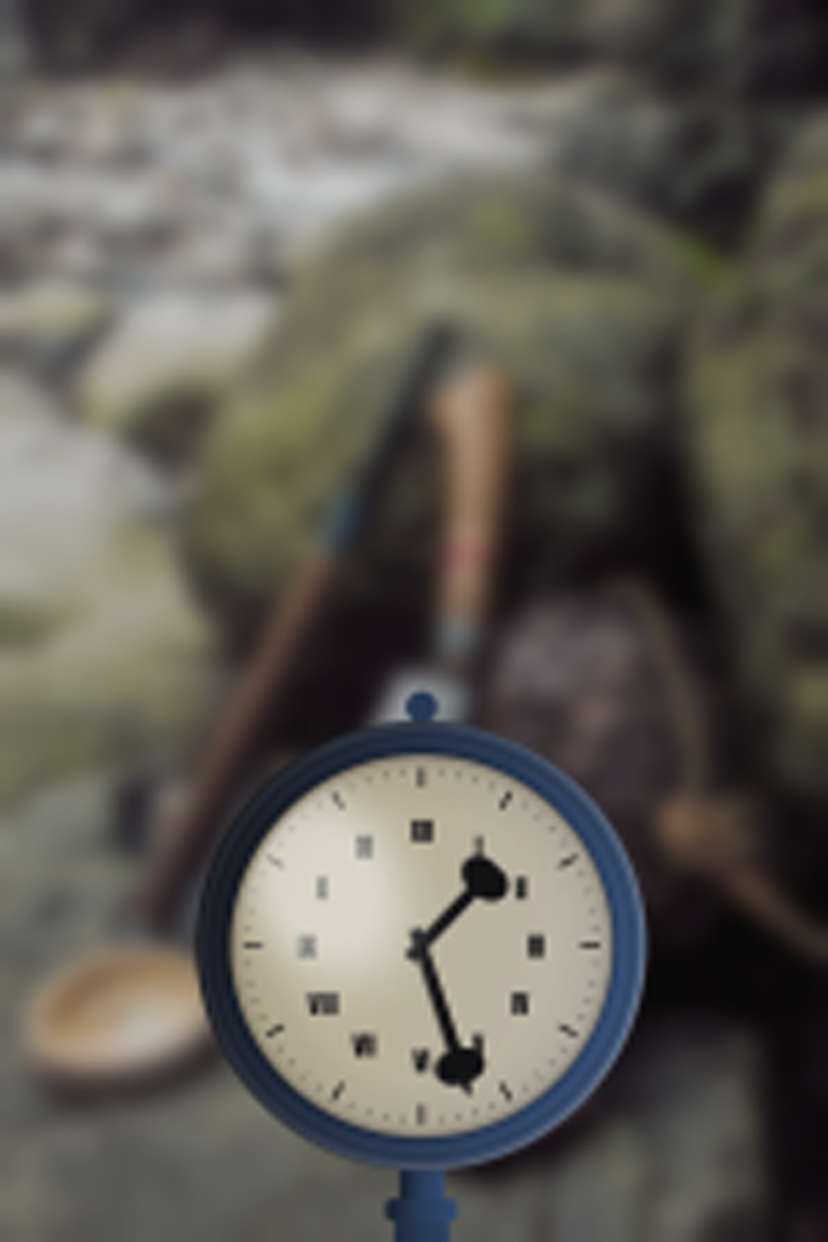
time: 1:27
